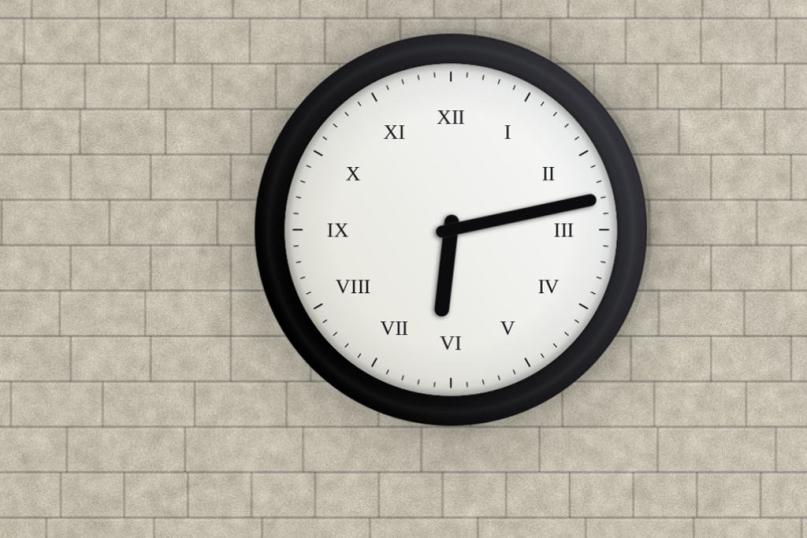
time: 6:13
